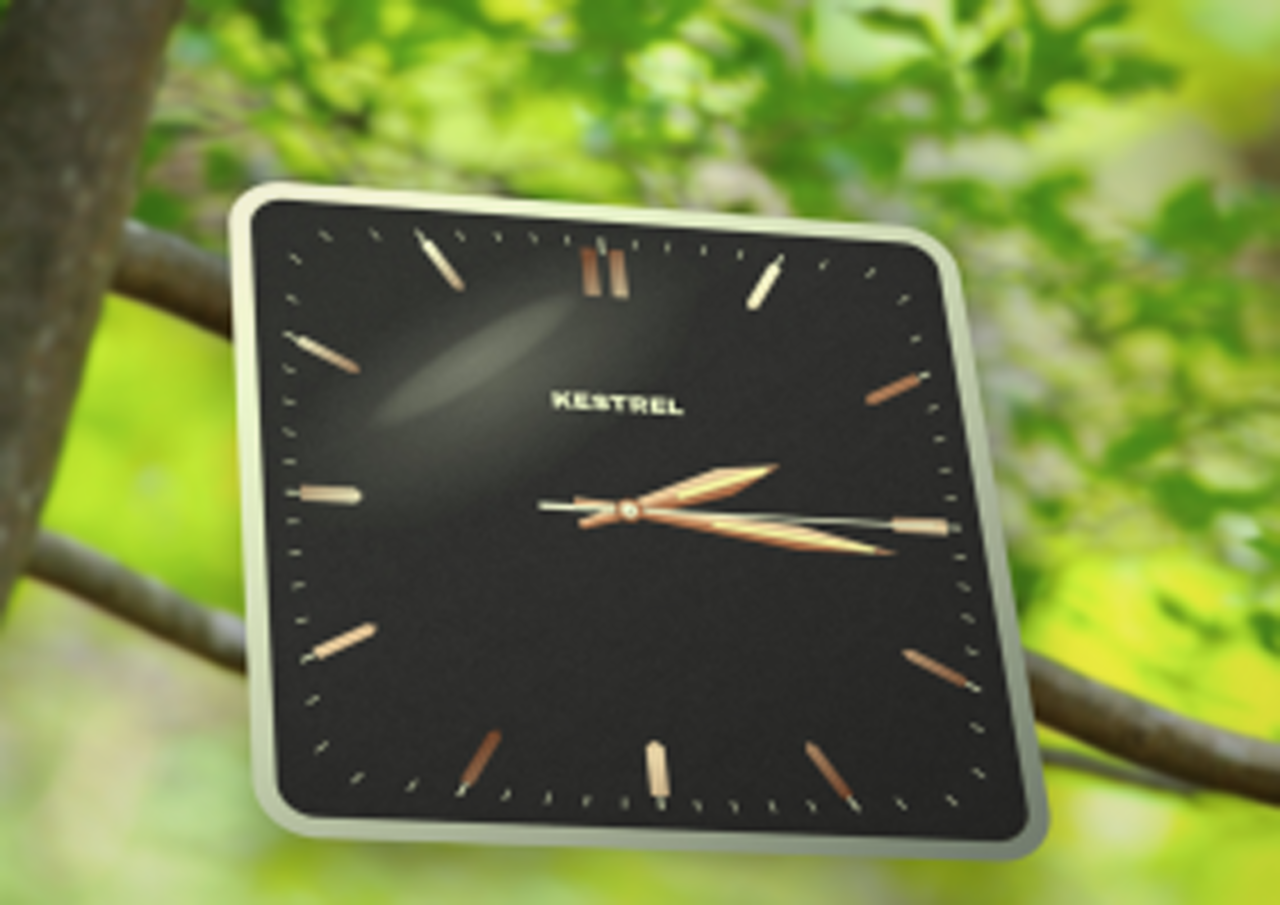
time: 2:16:15
